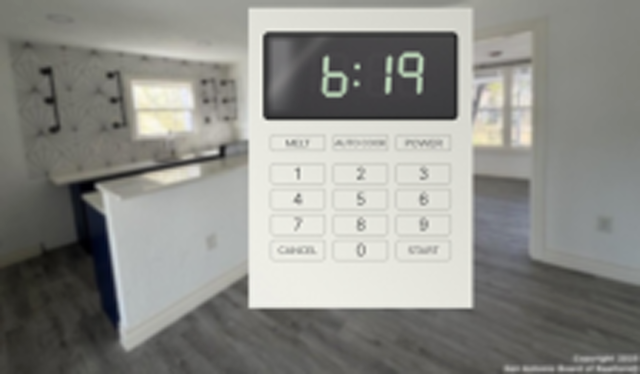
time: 6:19
